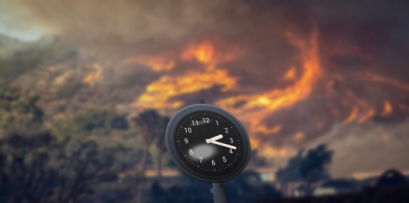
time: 2:18
